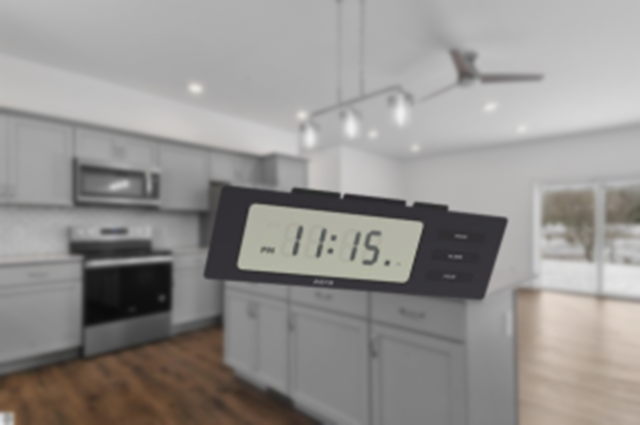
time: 11:15
